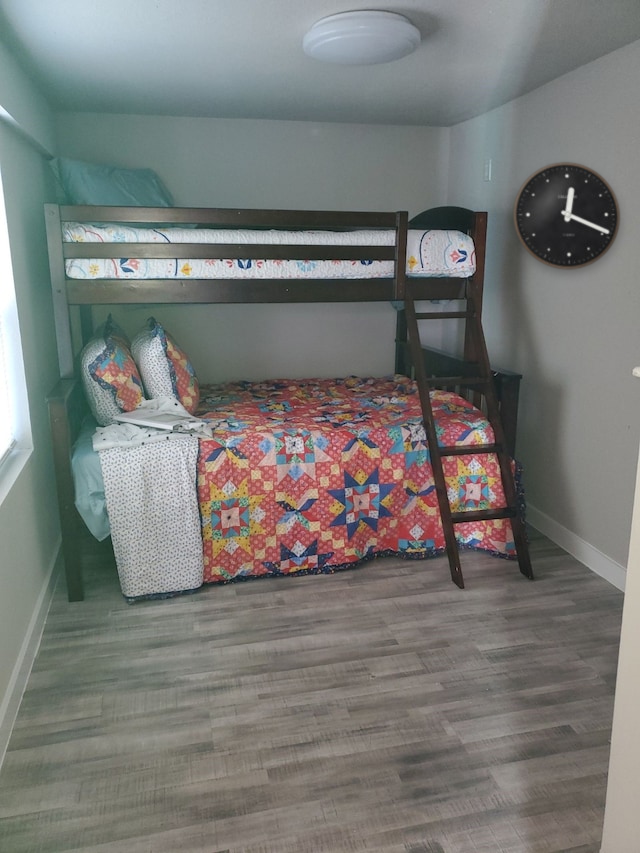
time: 12:19
